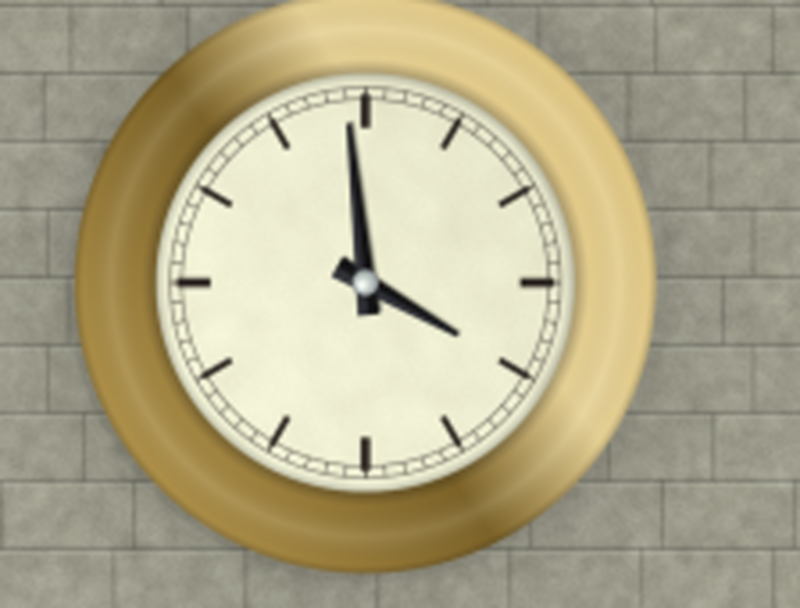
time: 3:59
